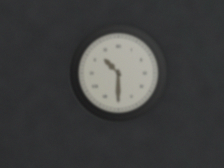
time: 10:30
